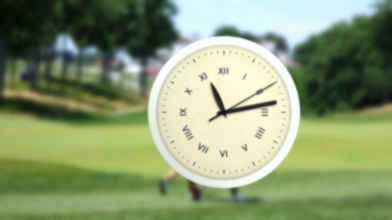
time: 11:13:10
